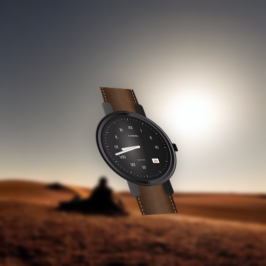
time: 8:42
